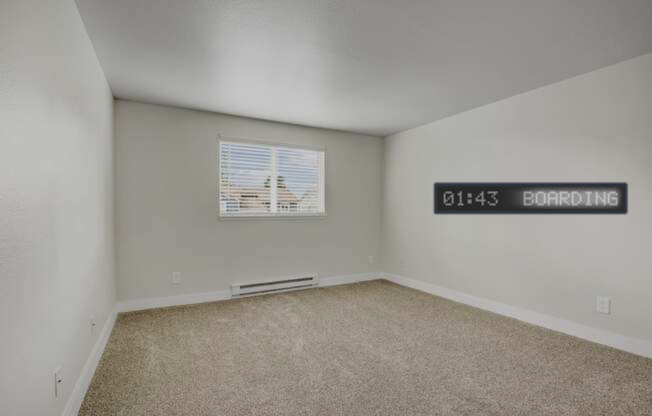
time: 1:43
